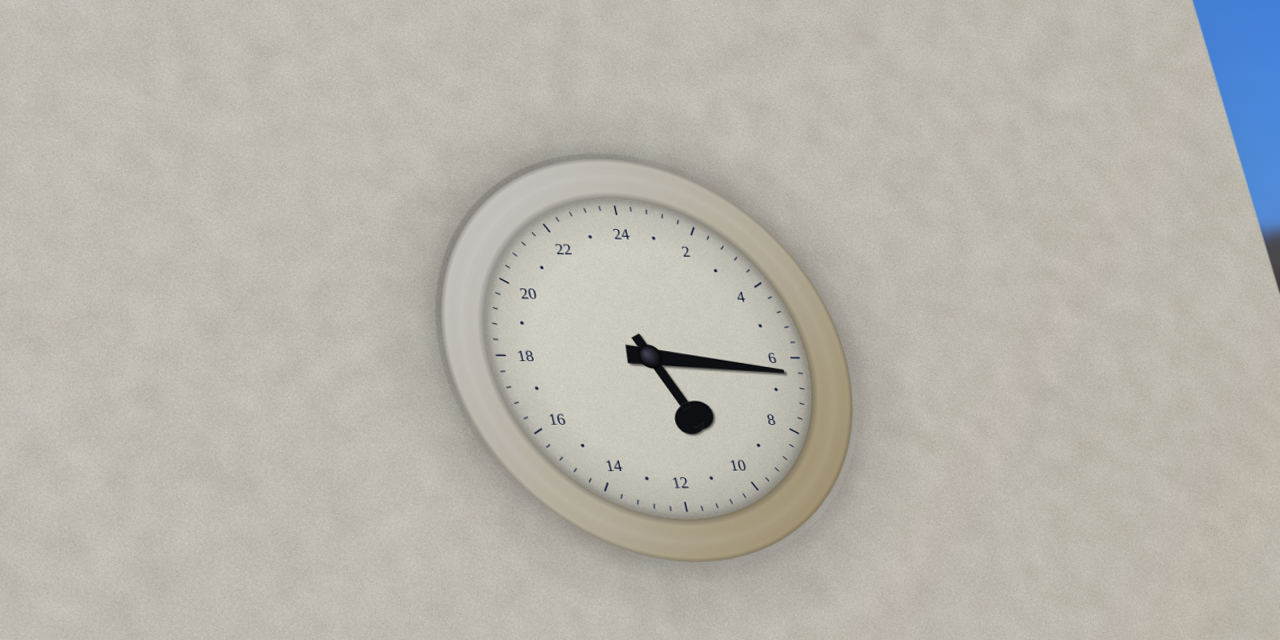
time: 10:16
